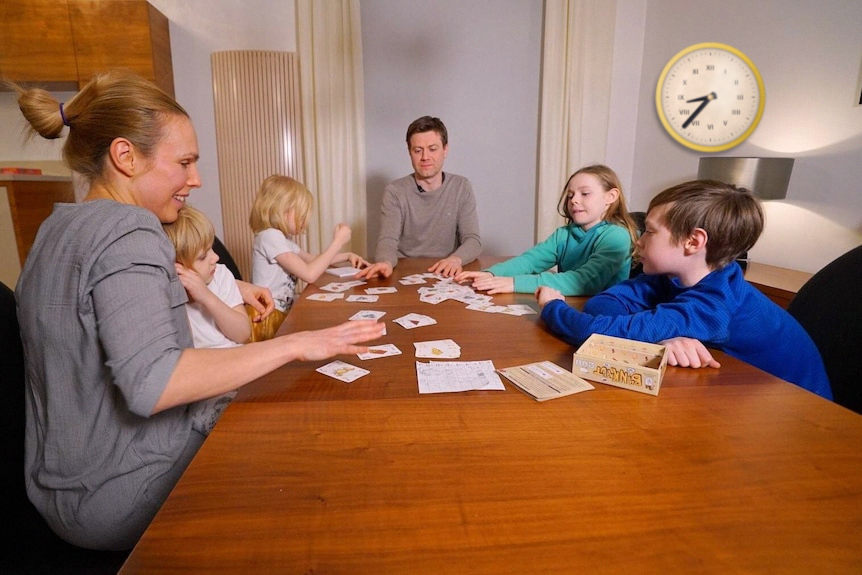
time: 8:37
